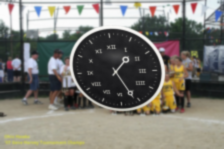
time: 1:26
